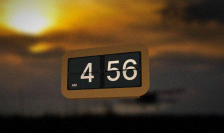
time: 4:56
